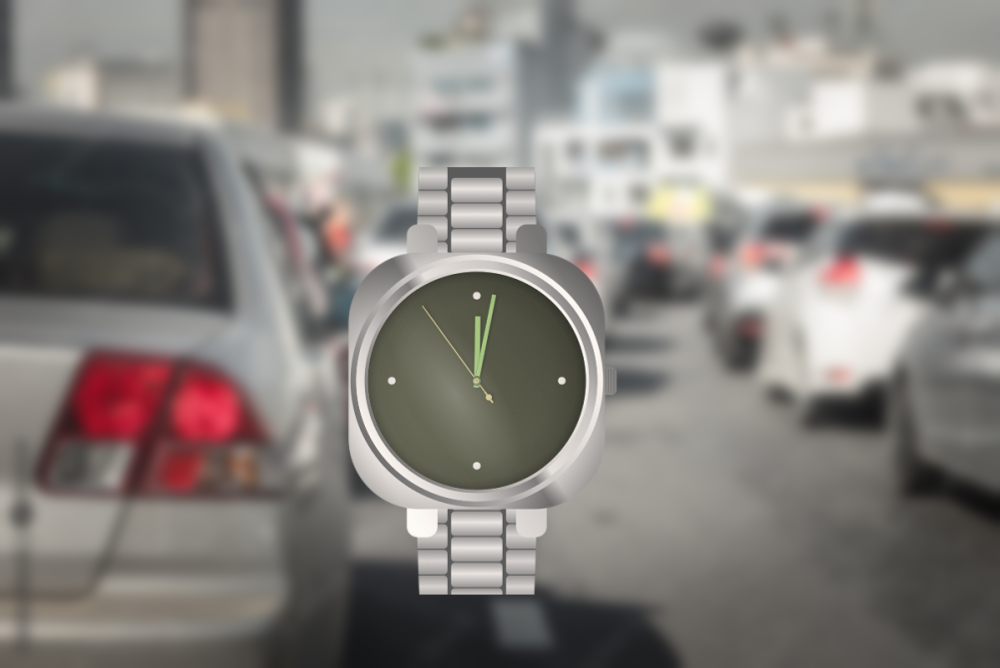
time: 12:01:54
